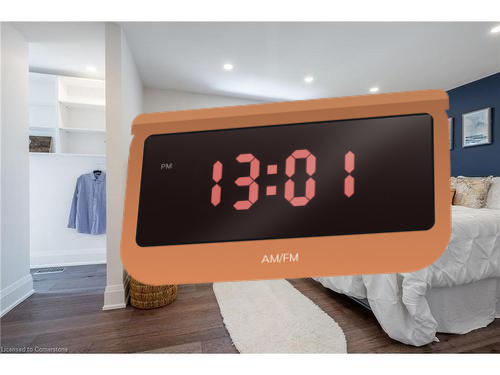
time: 13:01
